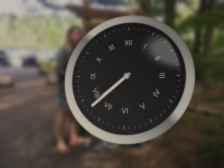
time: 7:38
